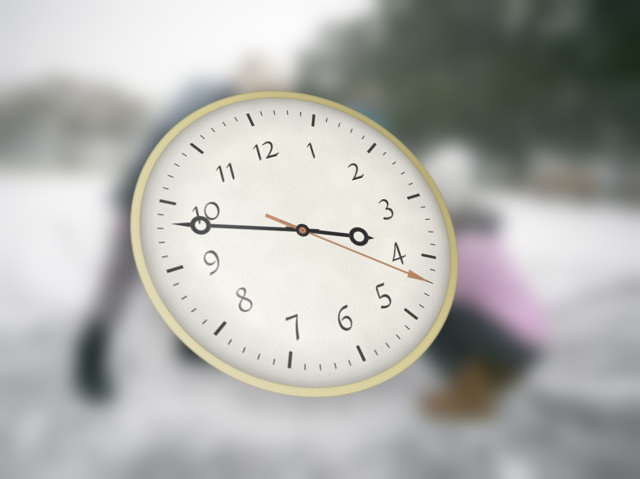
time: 3:48:22
